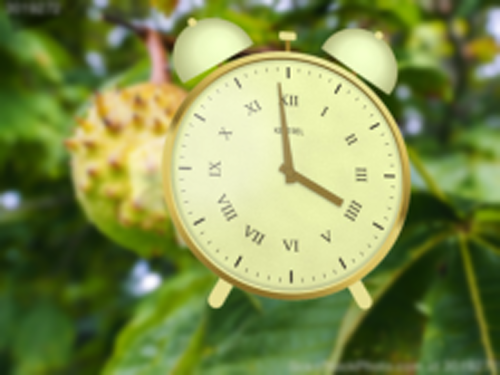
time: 3:59
